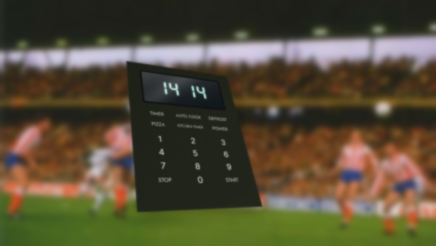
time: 14:14
